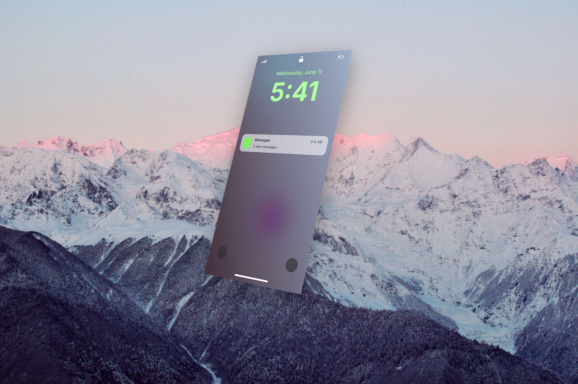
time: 5:41
